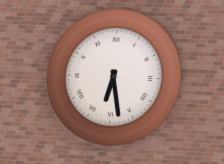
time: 6:28
